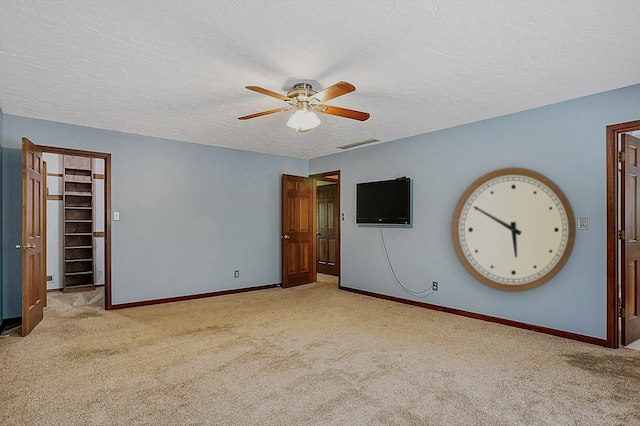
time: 5:50
